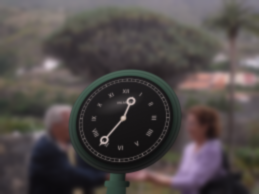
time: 12:36
